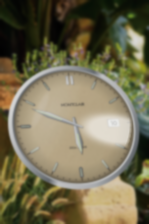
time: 5:49
